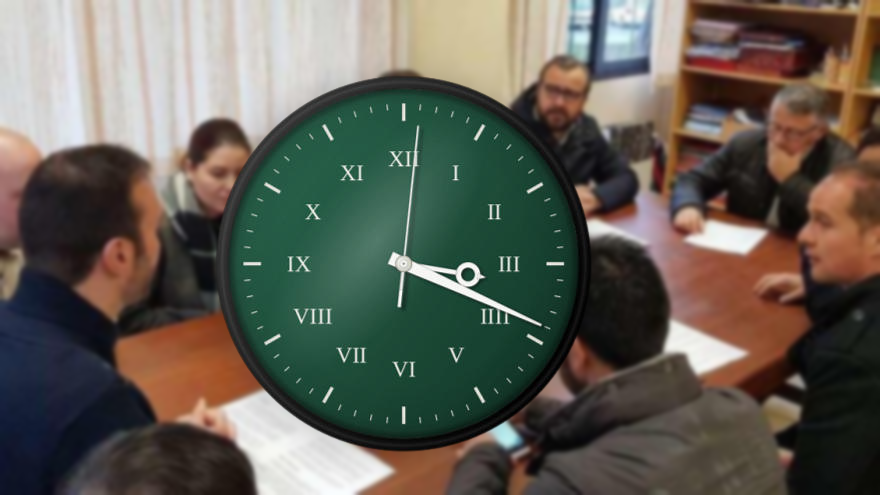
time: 3:19:01
